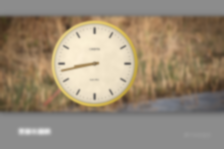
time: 8:43
